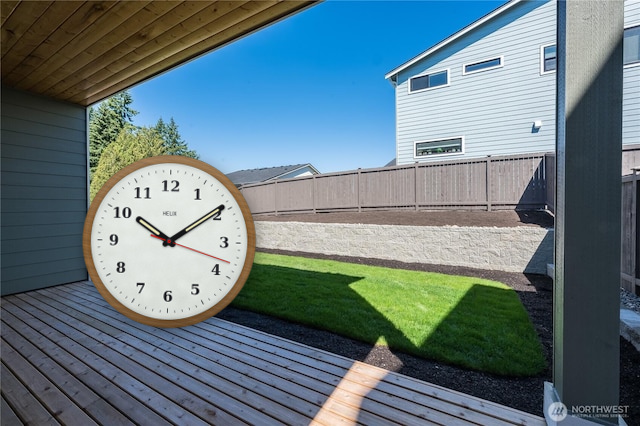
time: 10:09:18
